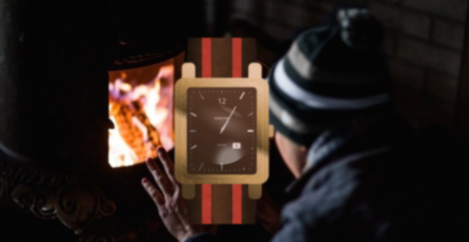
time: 1:05
